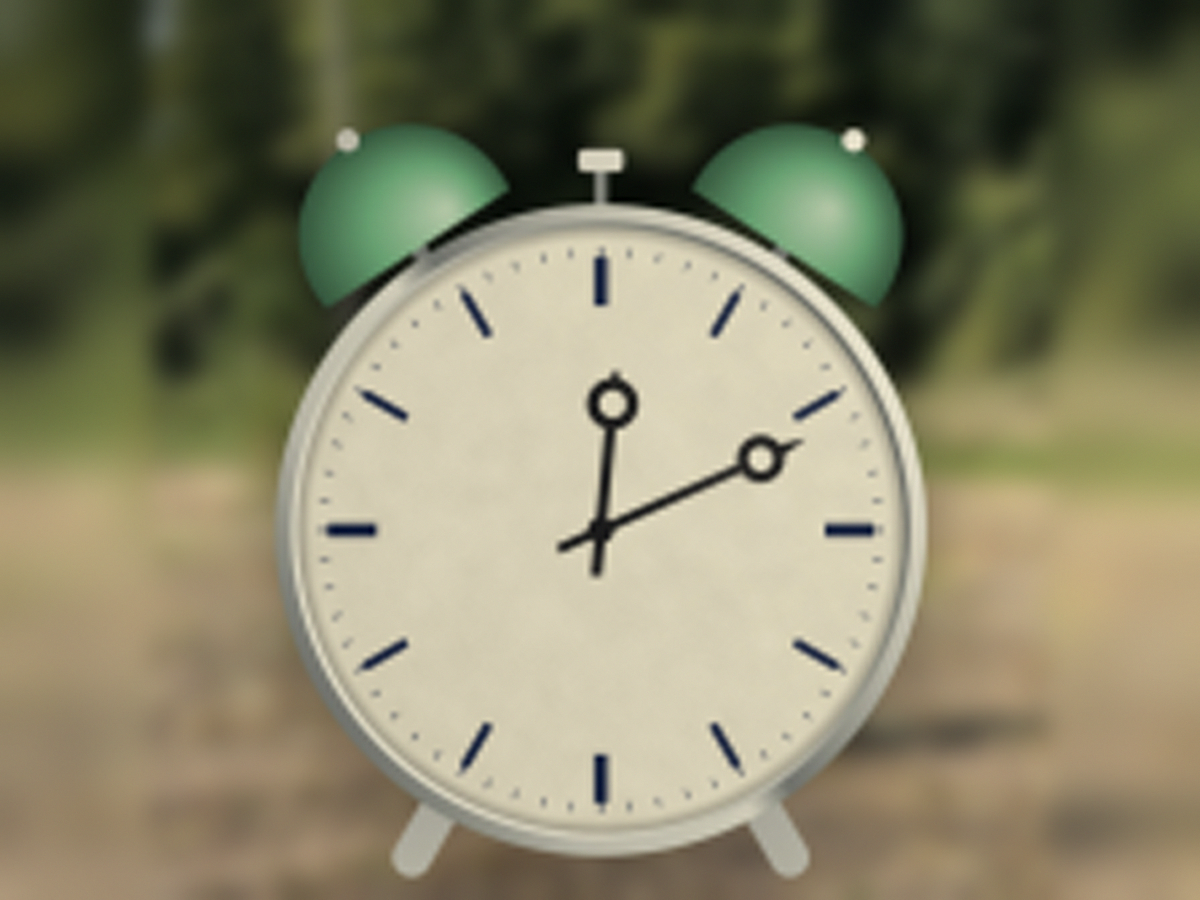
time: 12:11
